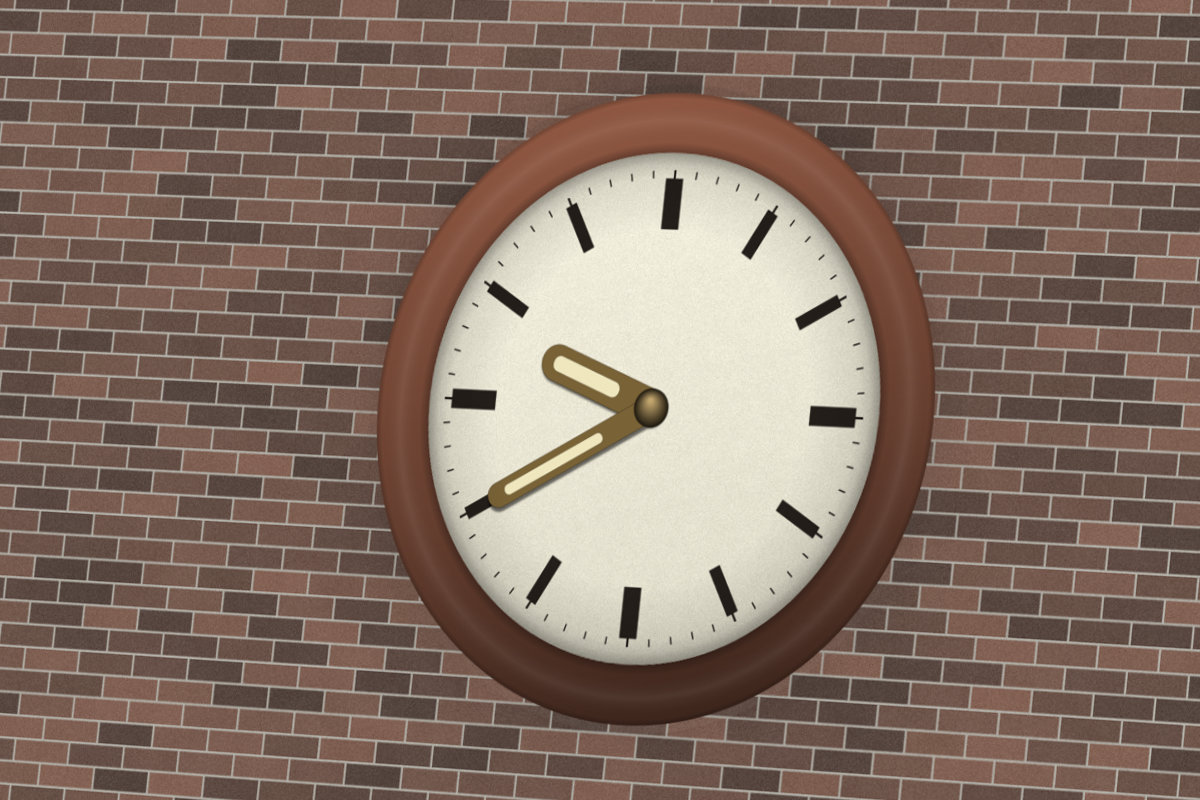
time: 9:40
